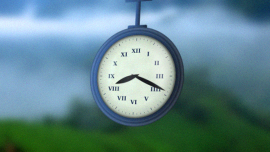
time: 8:19
